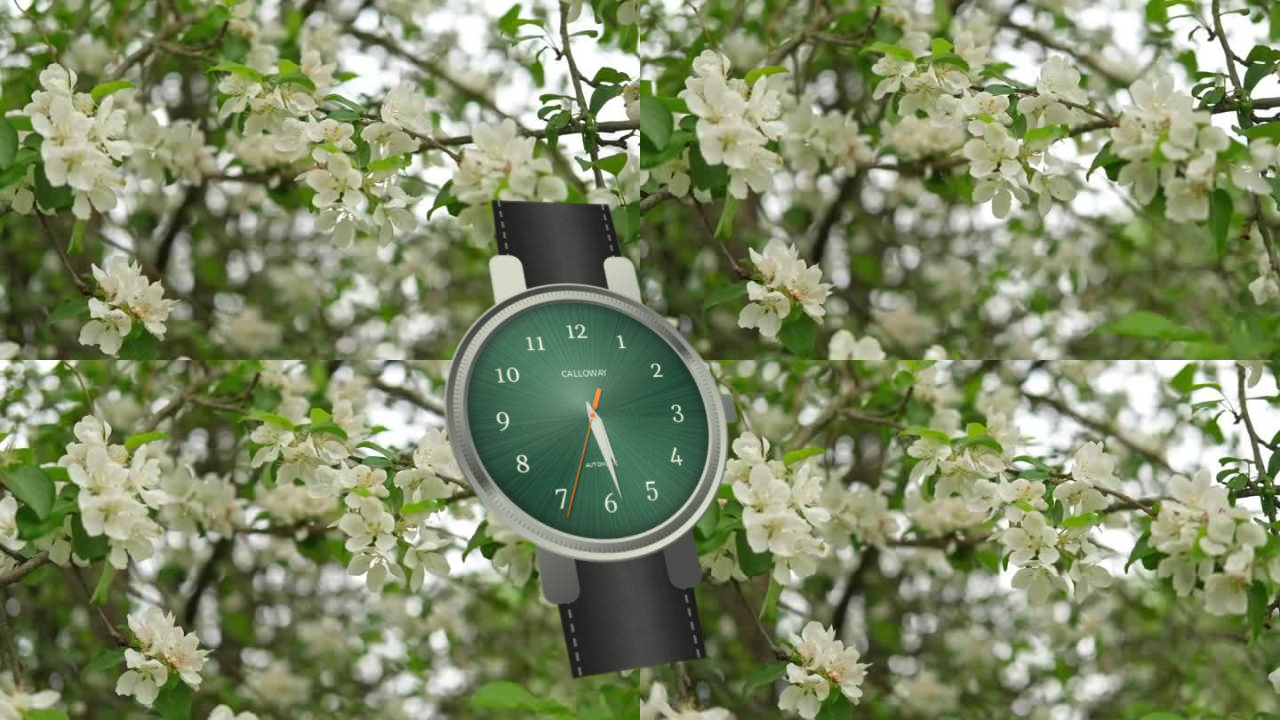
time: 5:28:34
